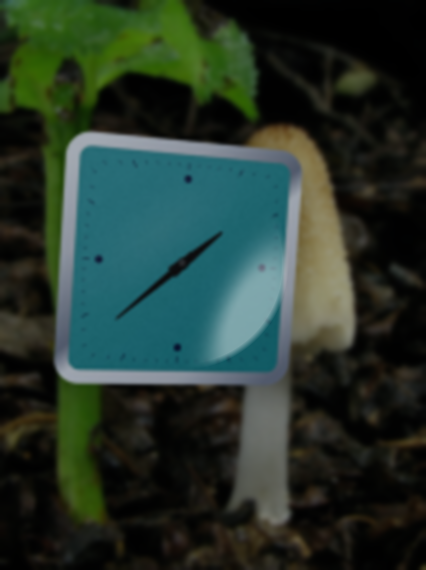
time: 1:38
